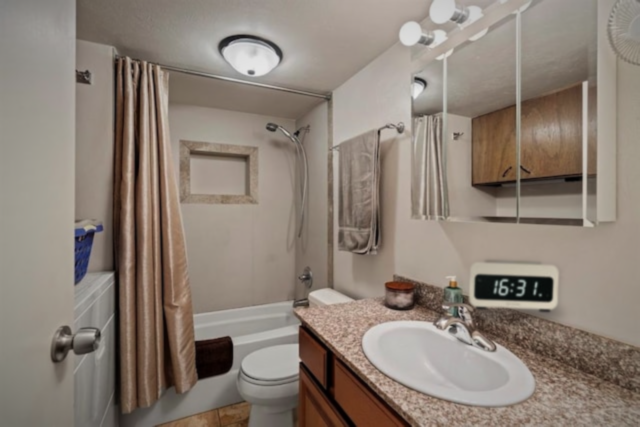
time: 16:31
